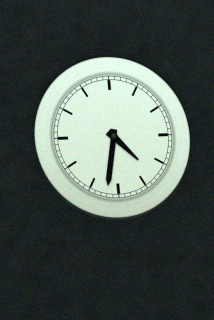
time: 4:32
